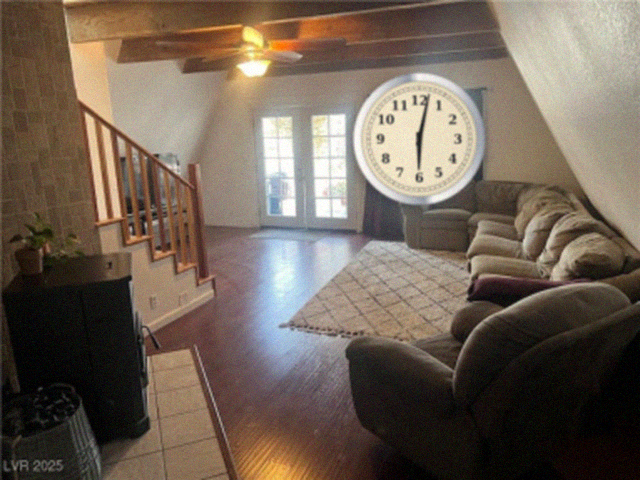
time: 6:02
